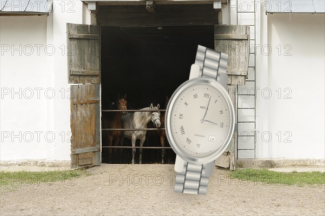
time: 3:02
